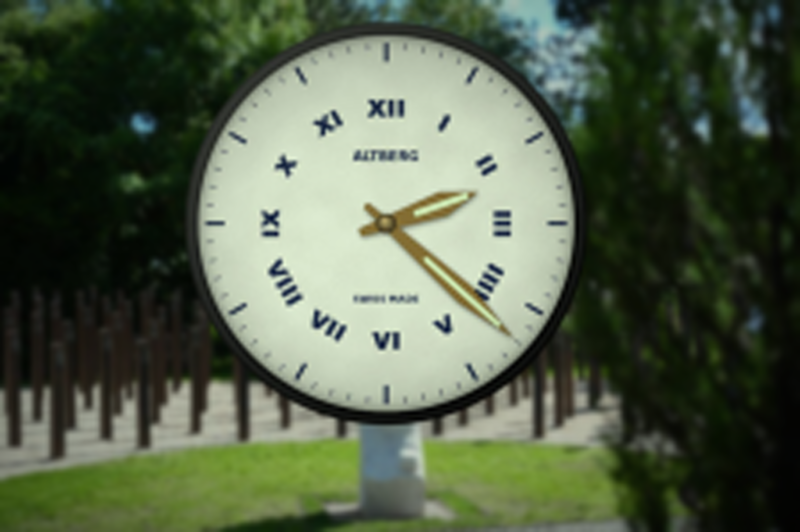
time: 2:22
